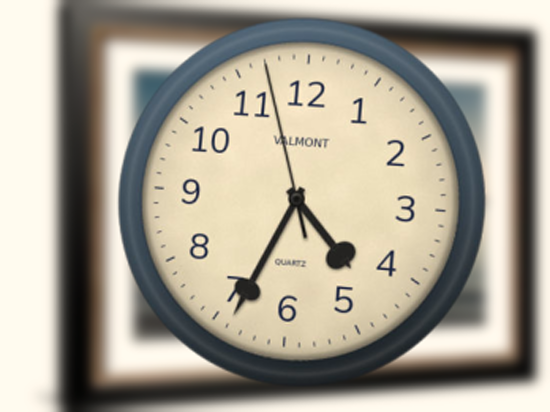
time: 4:33:57
